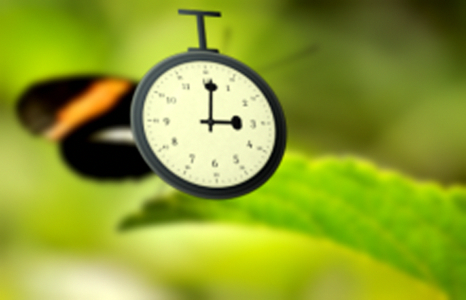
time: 3:01
